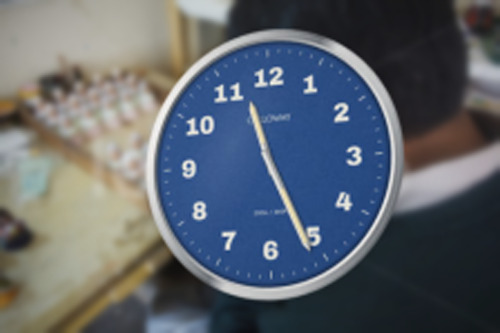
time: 11:26
